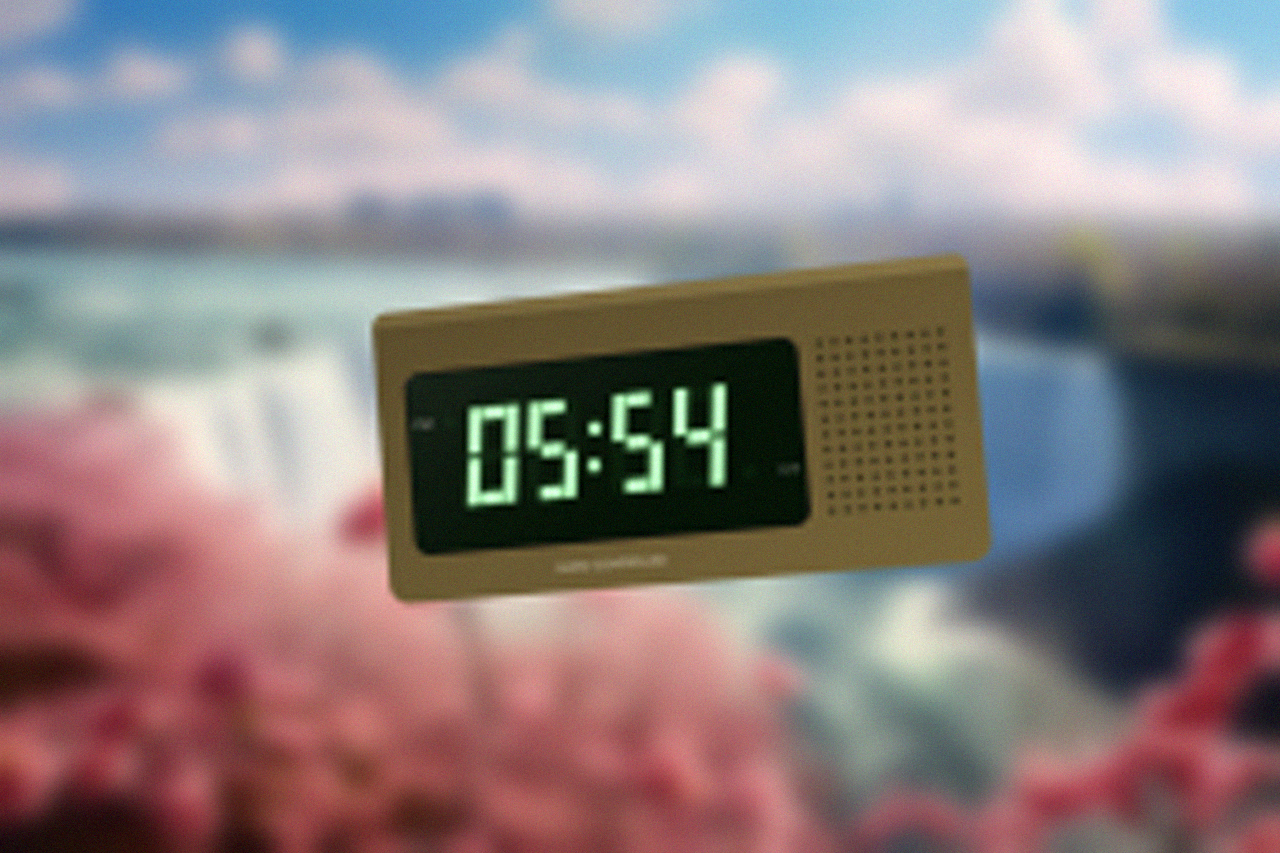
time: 5:54
